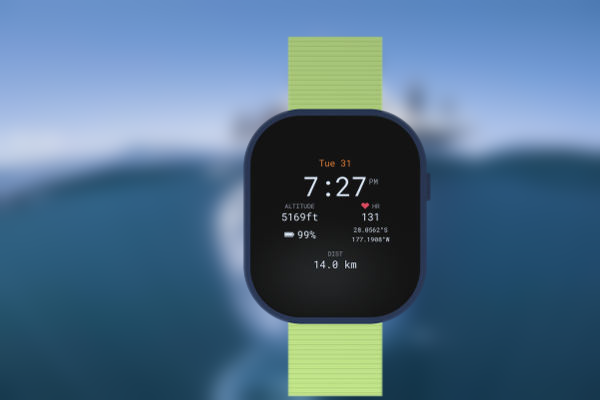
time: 7:27
